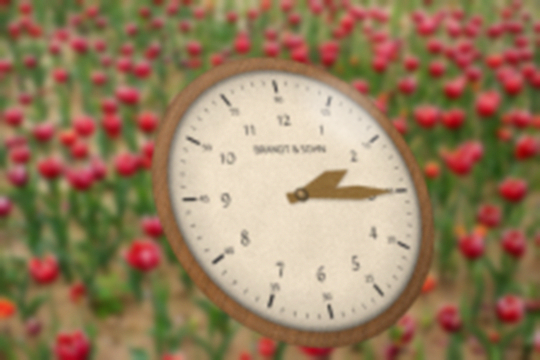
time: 2:15
